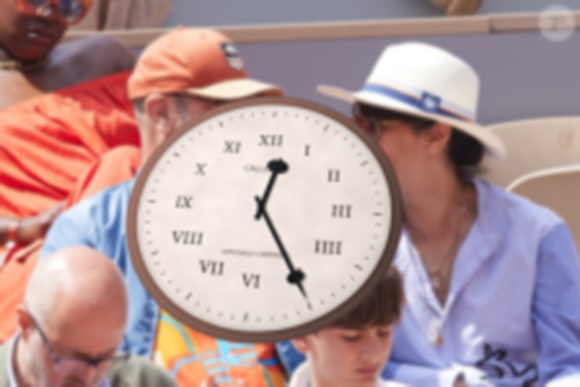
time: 12:25
